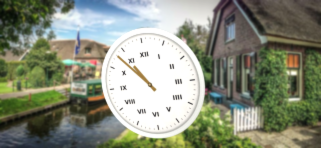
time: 10:53
